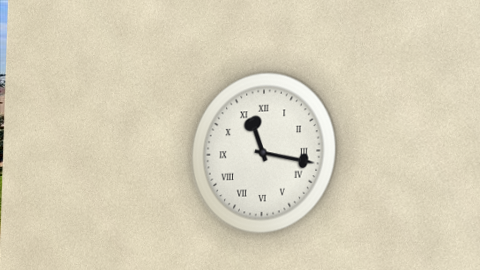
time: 11:17
